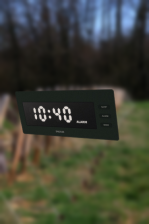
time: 10:40
